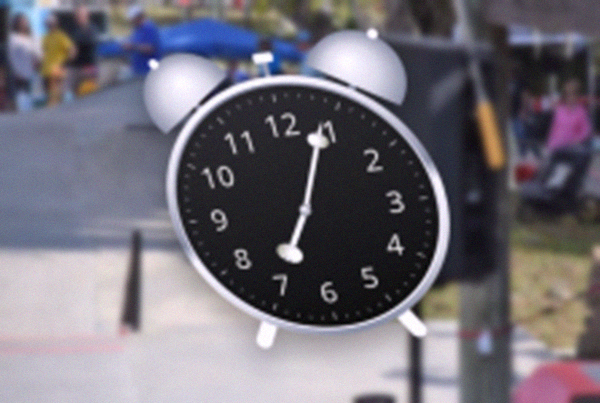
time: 7:04
